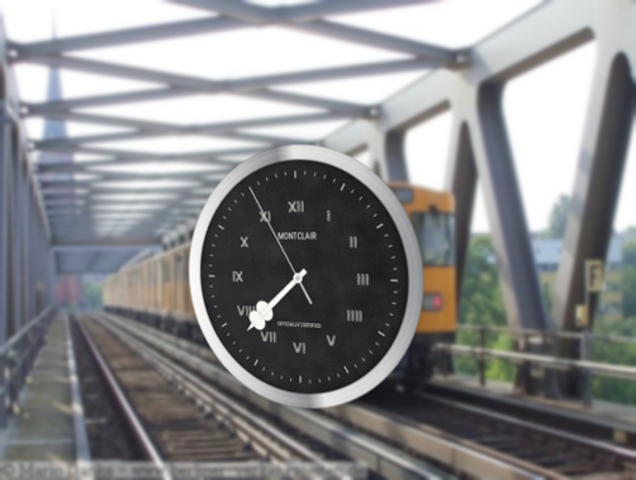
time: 7:37:55
